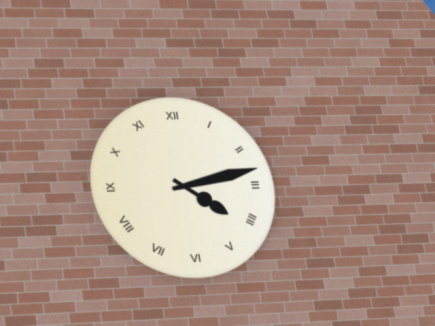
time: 4:13
